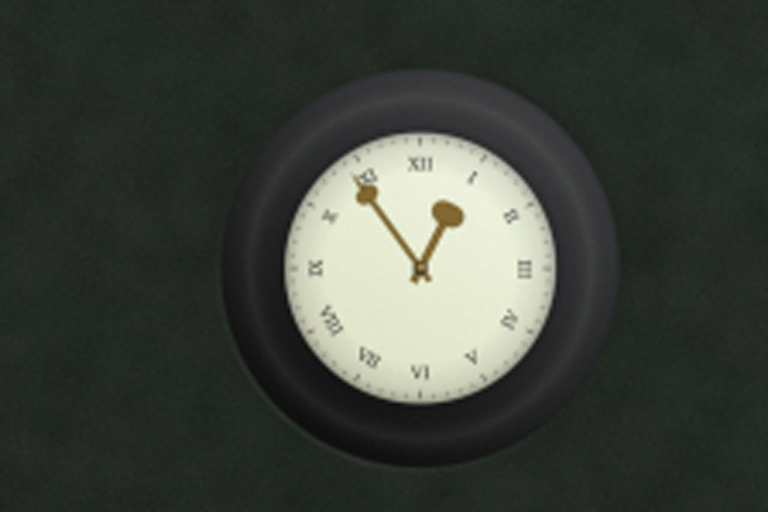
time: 12:54
